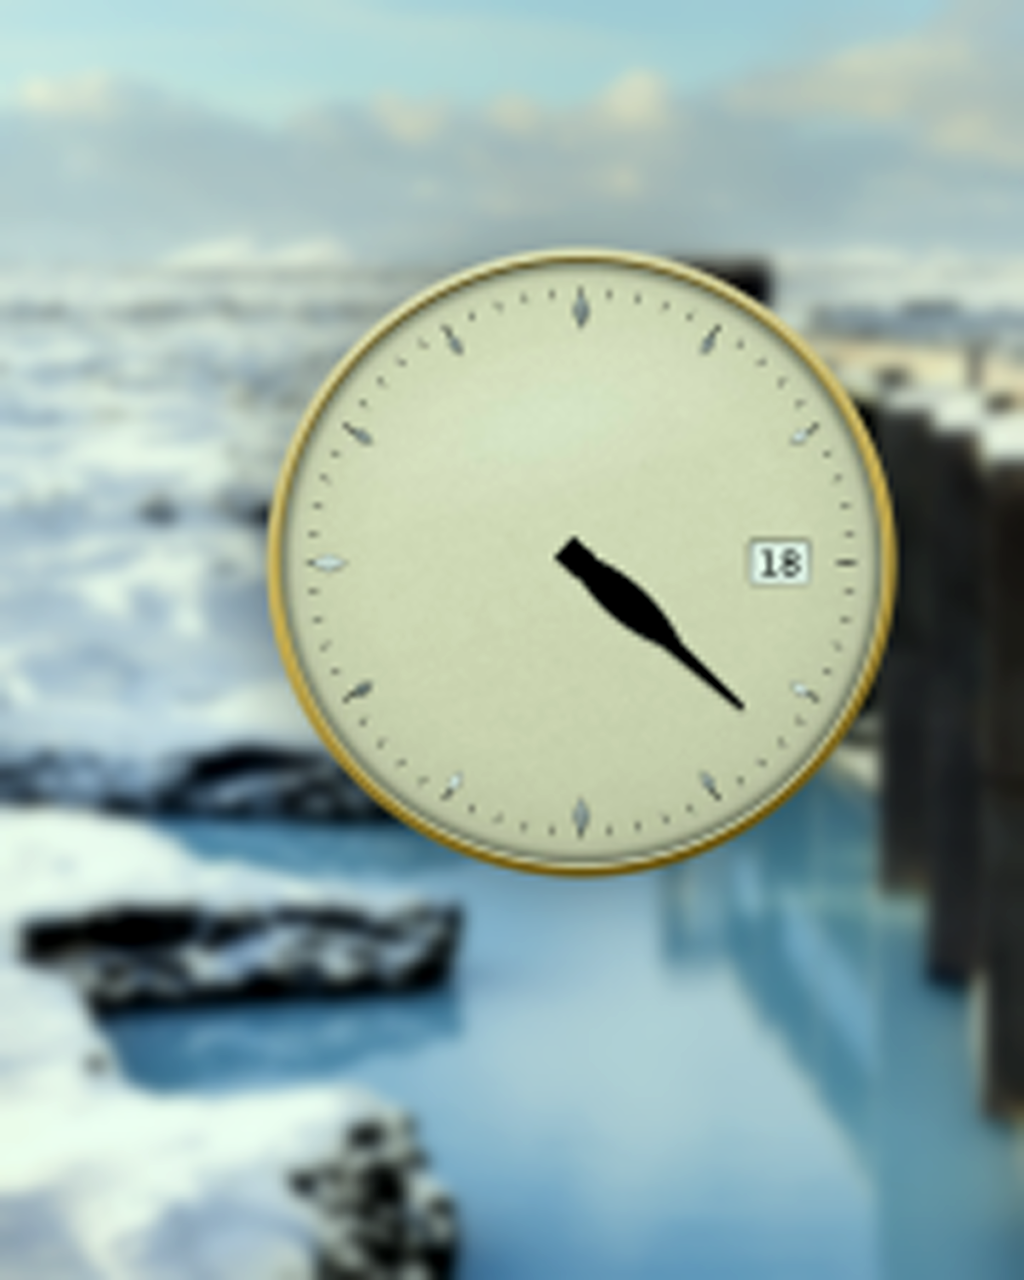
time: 4:22
